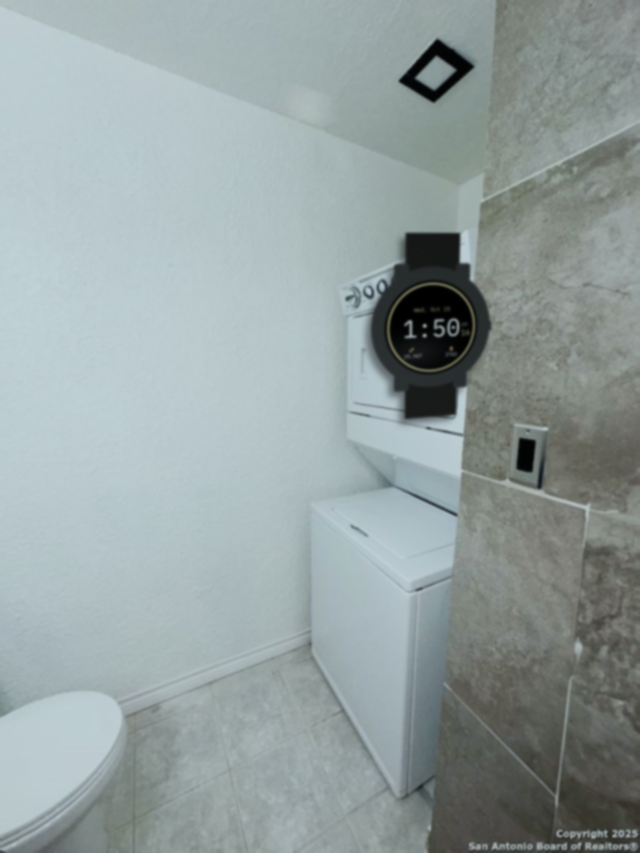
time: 1:50
